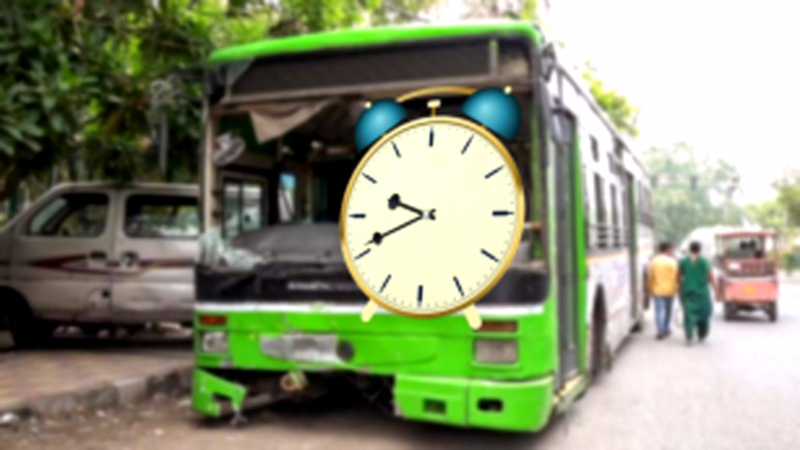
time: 9:41
